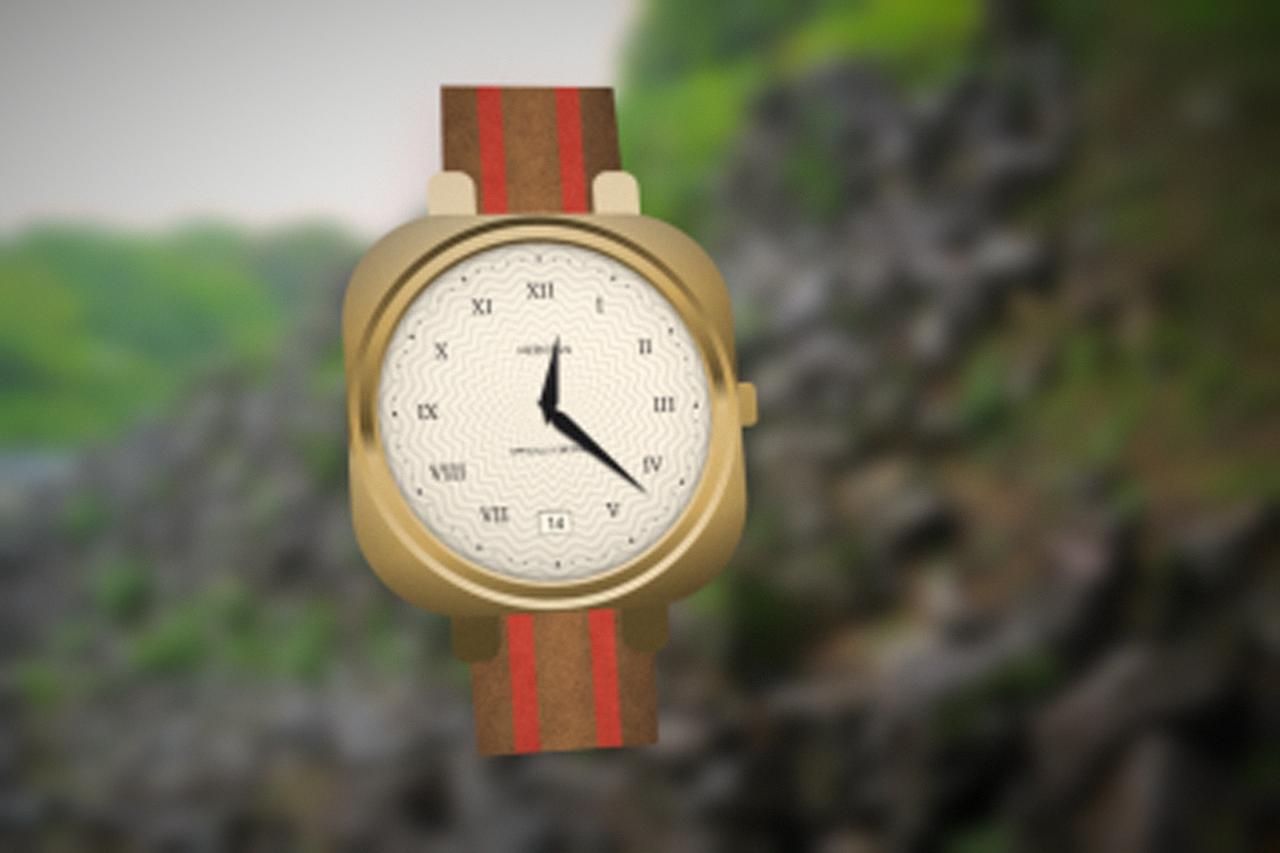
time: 12:22
